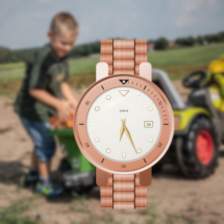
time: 6:26
